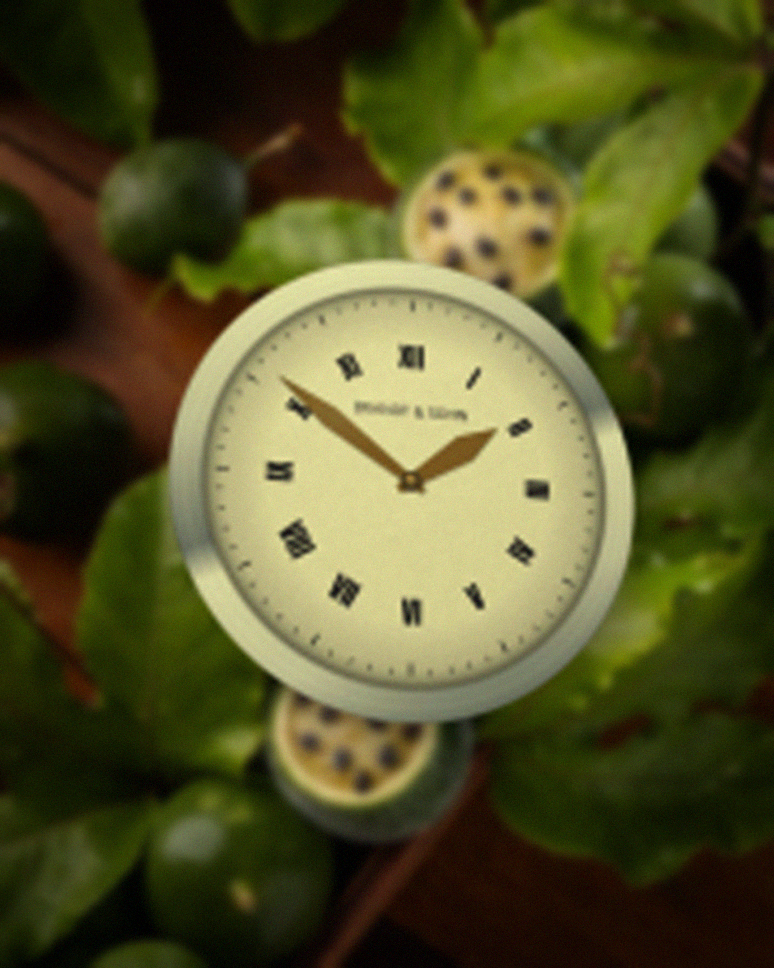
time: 1:51
